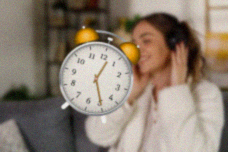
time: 12:25
